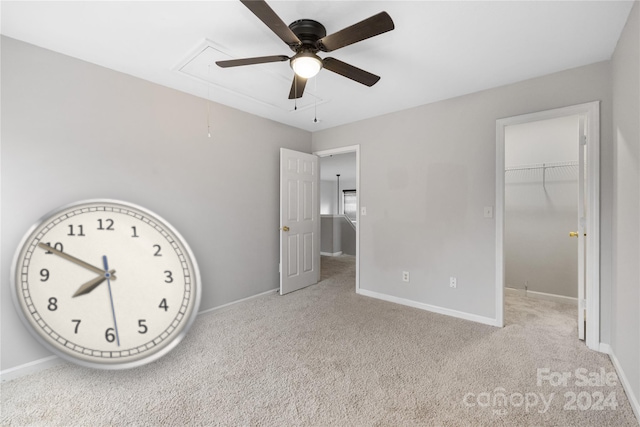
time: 7:49:29
